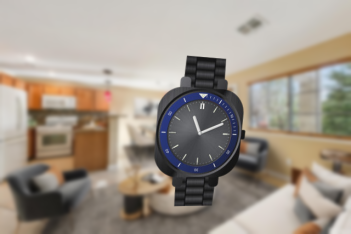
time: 11:11
